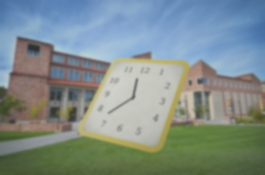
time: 11:37
